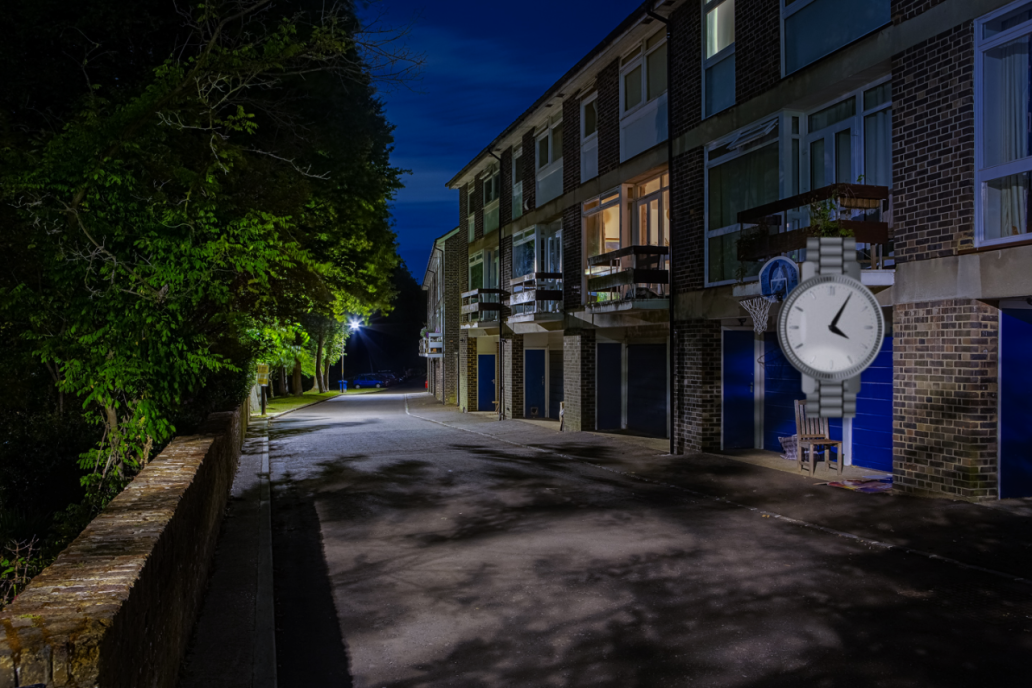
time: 4:05
